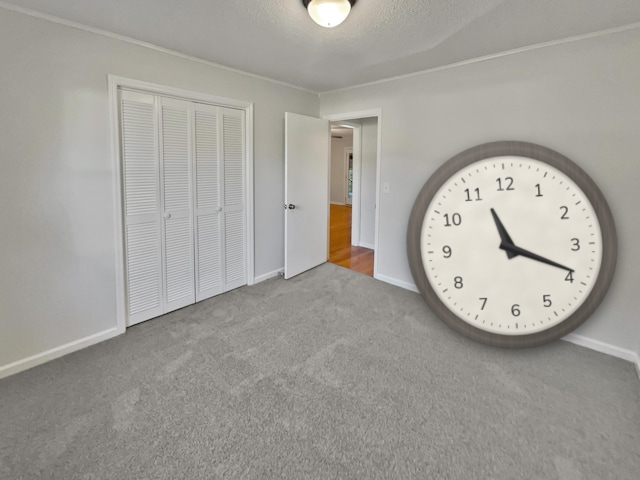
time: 11:19
